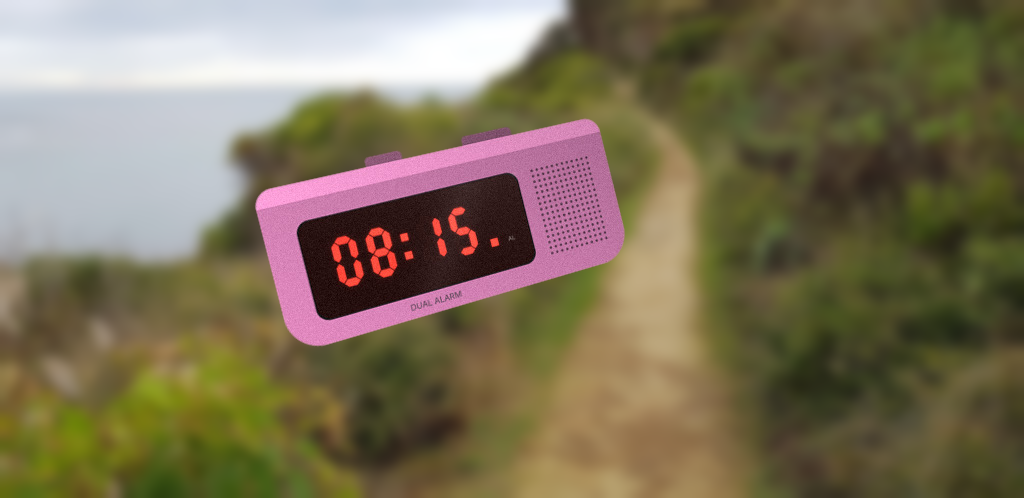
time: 8:15
